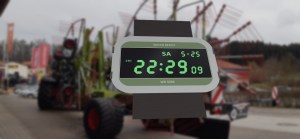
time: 22:29:09
